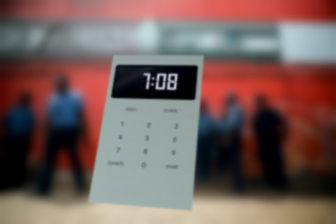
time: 7:08
